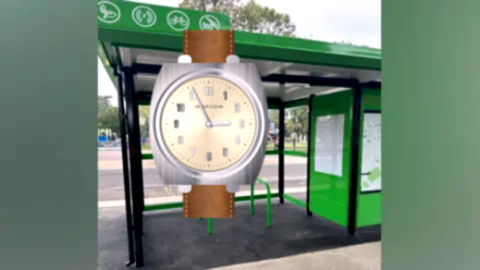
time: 2:56
